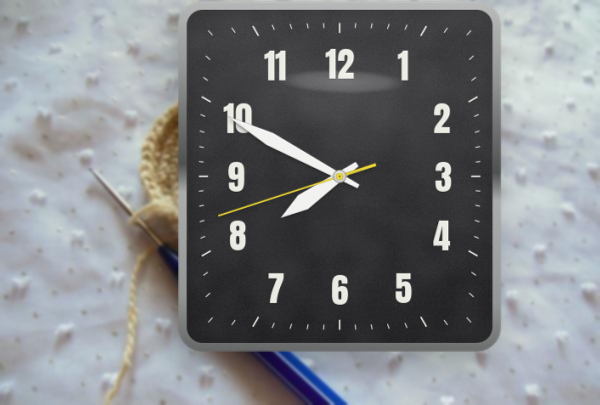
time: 7:49:42
